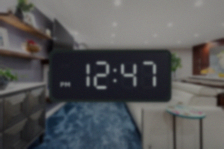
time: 12:47
